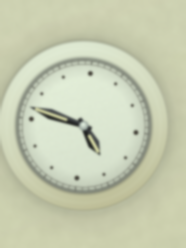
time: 4:47
